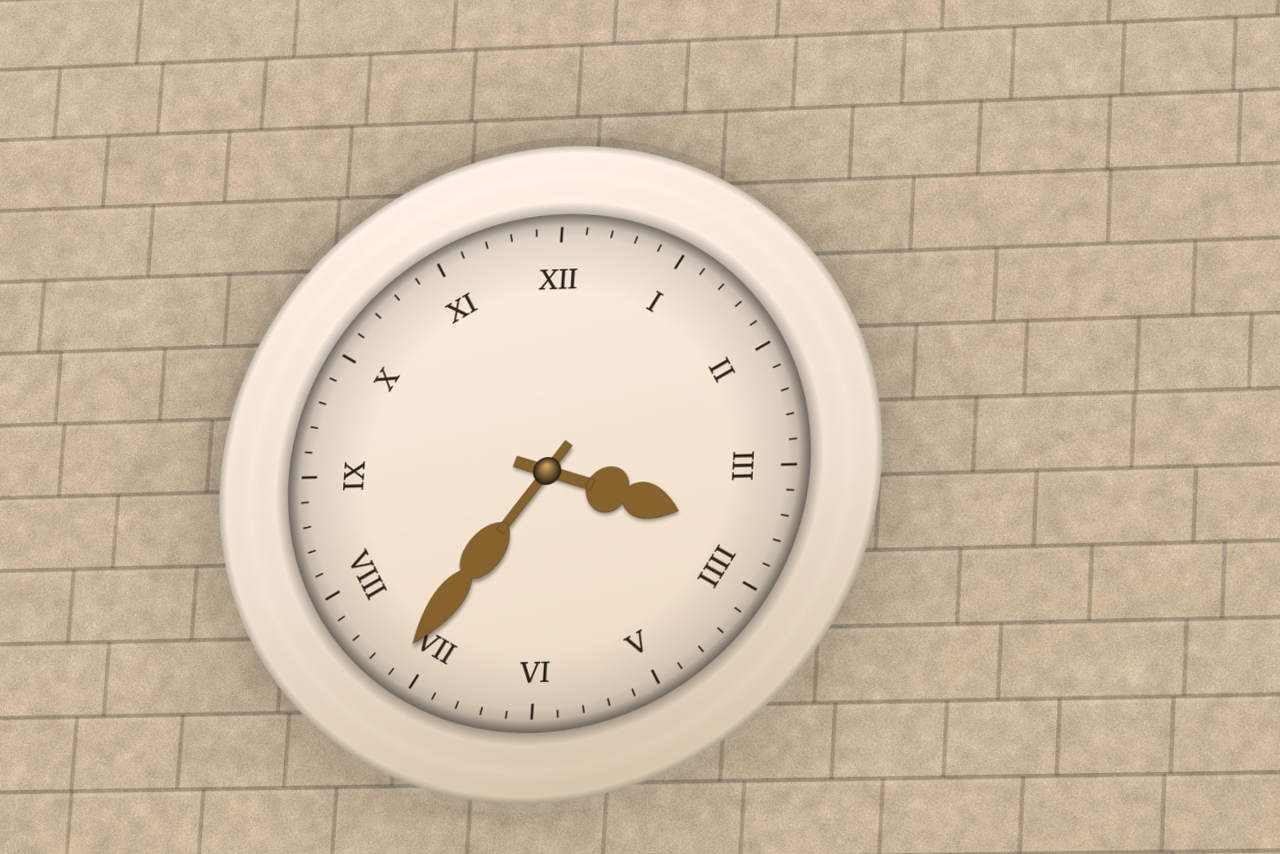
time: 3:36
